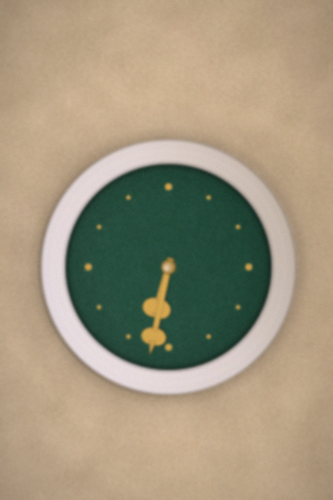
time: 6:32
